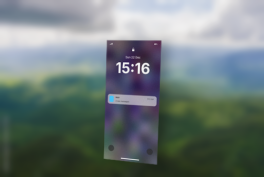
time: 15:16
